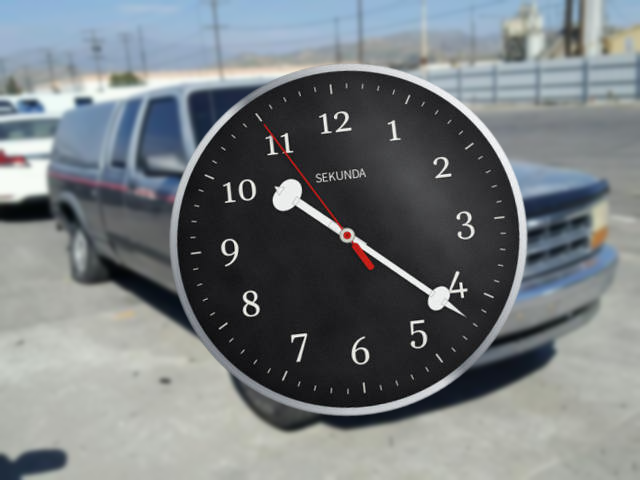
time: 10:21:55
